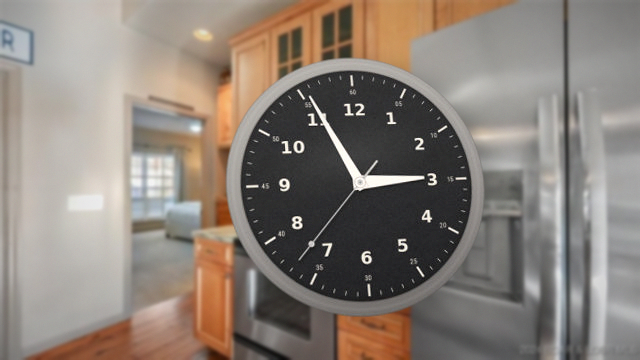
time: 2:55:37
